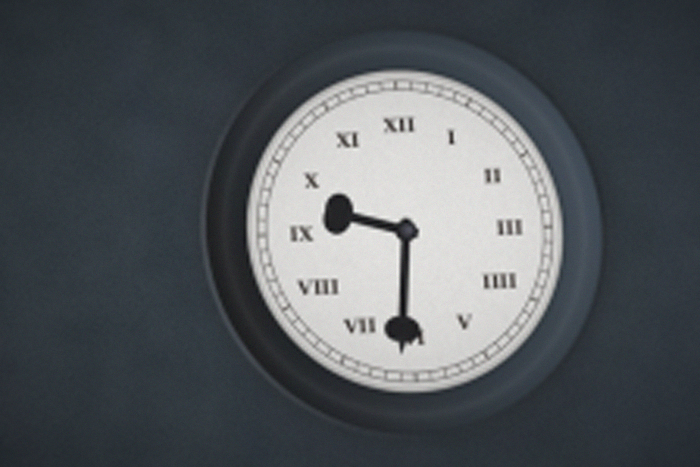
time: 9:31
